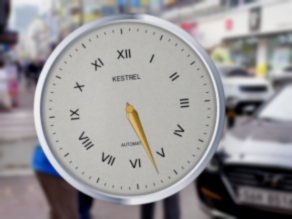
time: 5:27
